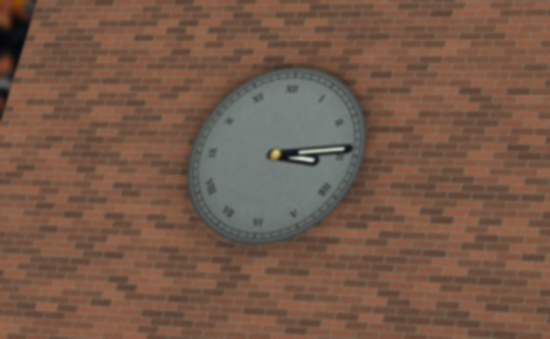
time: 3:14
